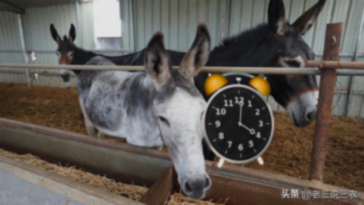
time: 4:01
